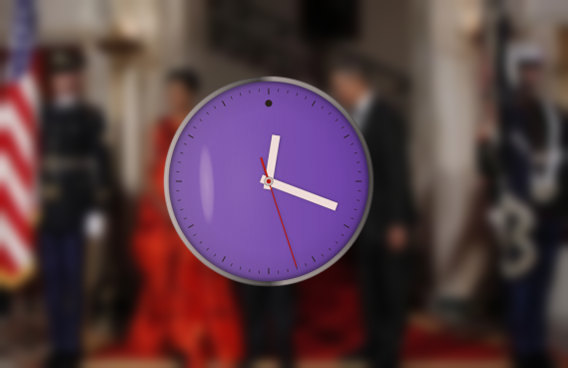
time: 12:18:27
